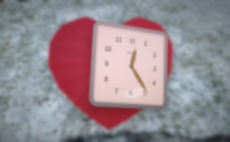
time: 12:24
